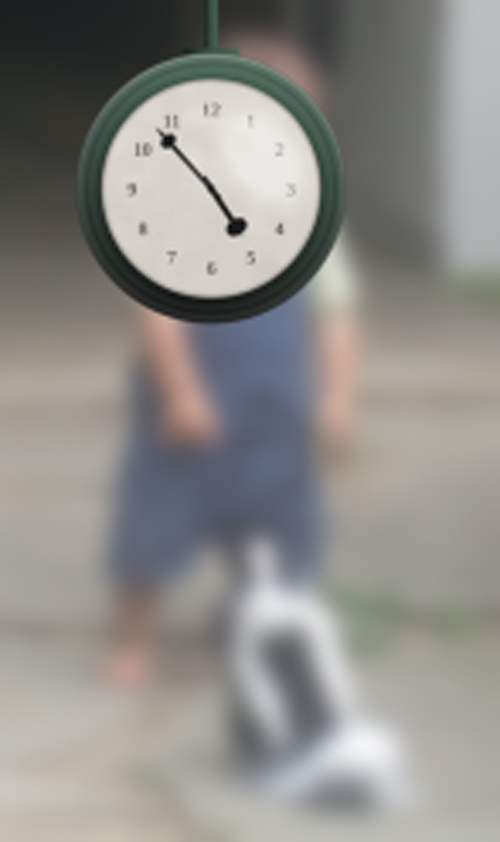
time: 4:53
